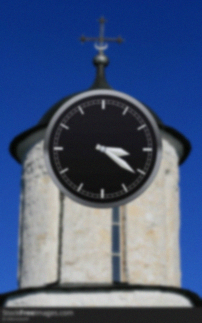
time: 3:21
